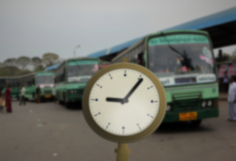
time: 9:06
